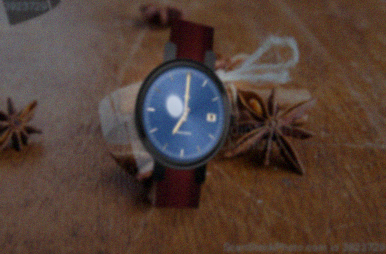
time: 7:00
